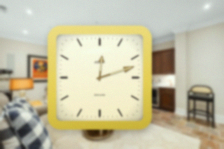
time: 12:12
